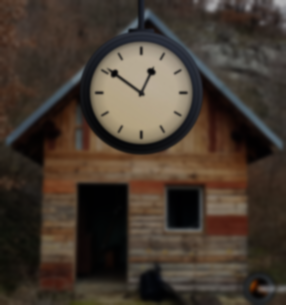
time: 12:51
